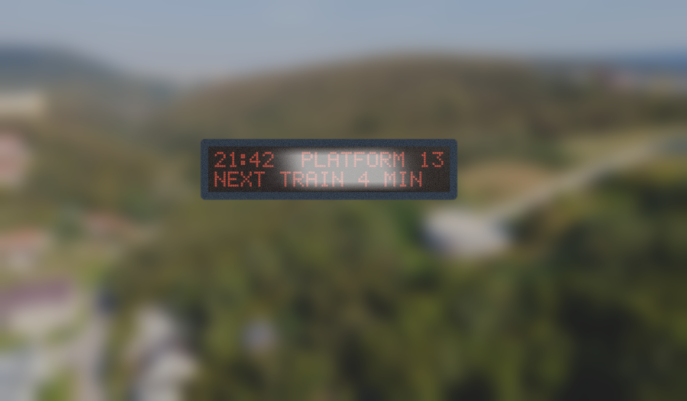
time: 21:42
